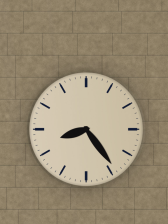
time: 8:24
